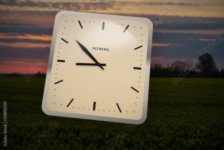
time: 8:52
